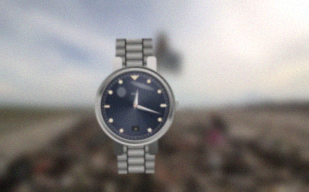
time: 12:18
